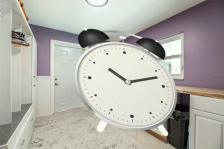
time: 10:12
